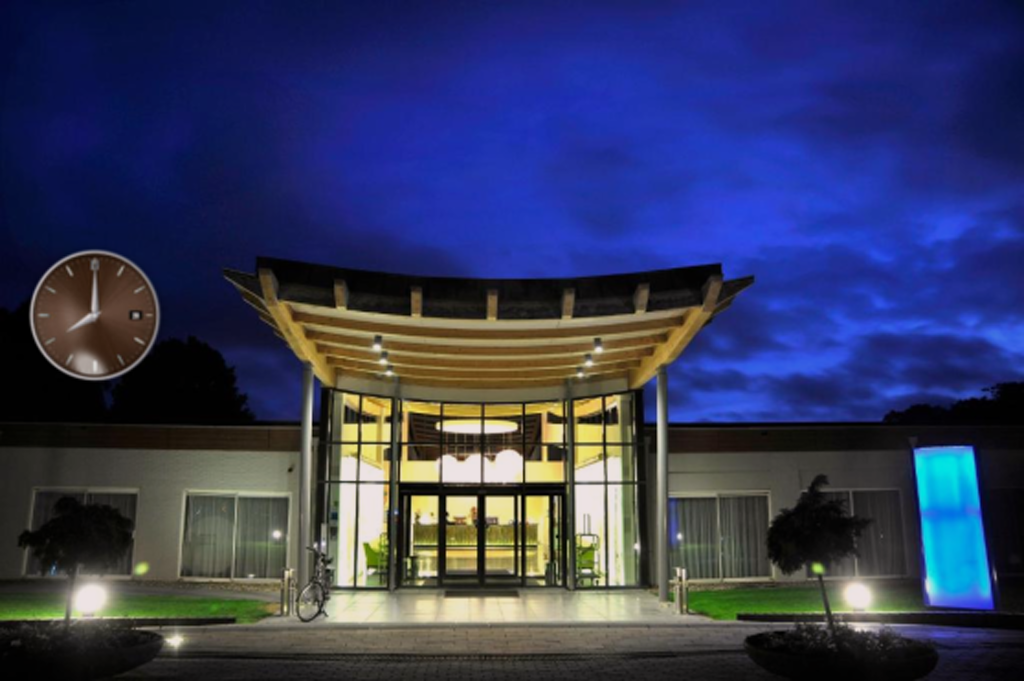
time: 8:00
